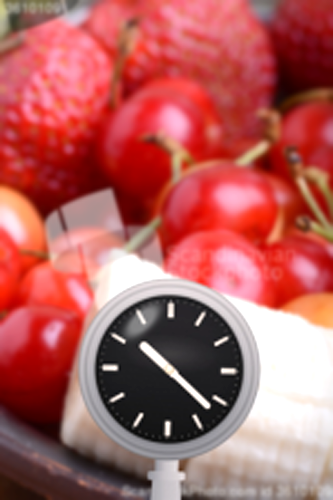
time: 10:22
